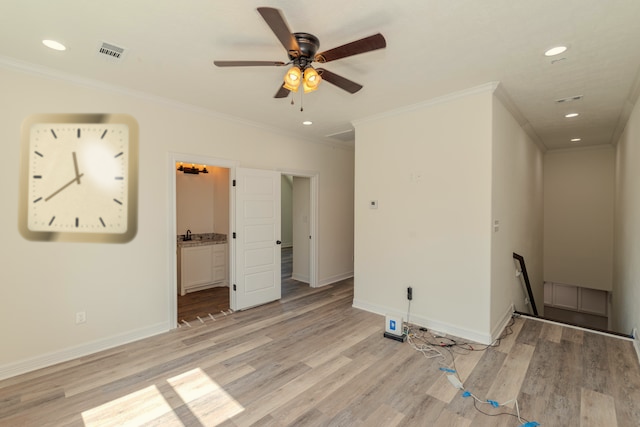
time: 11:39
